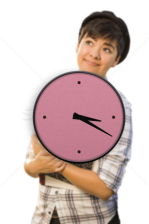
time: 3:20
